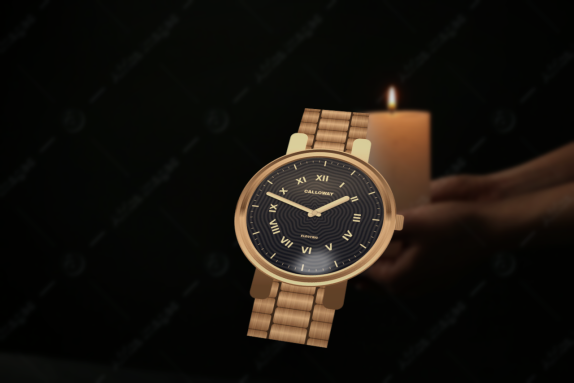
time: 1:48
